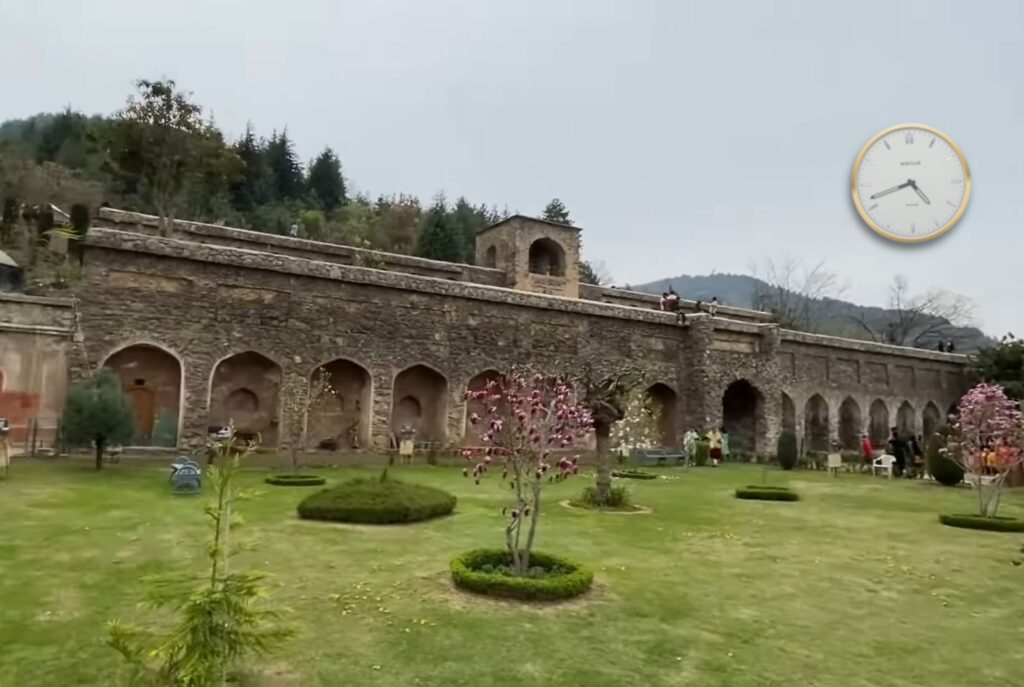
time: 4:42
